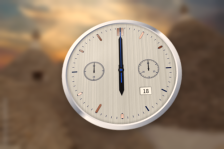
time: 6:00
